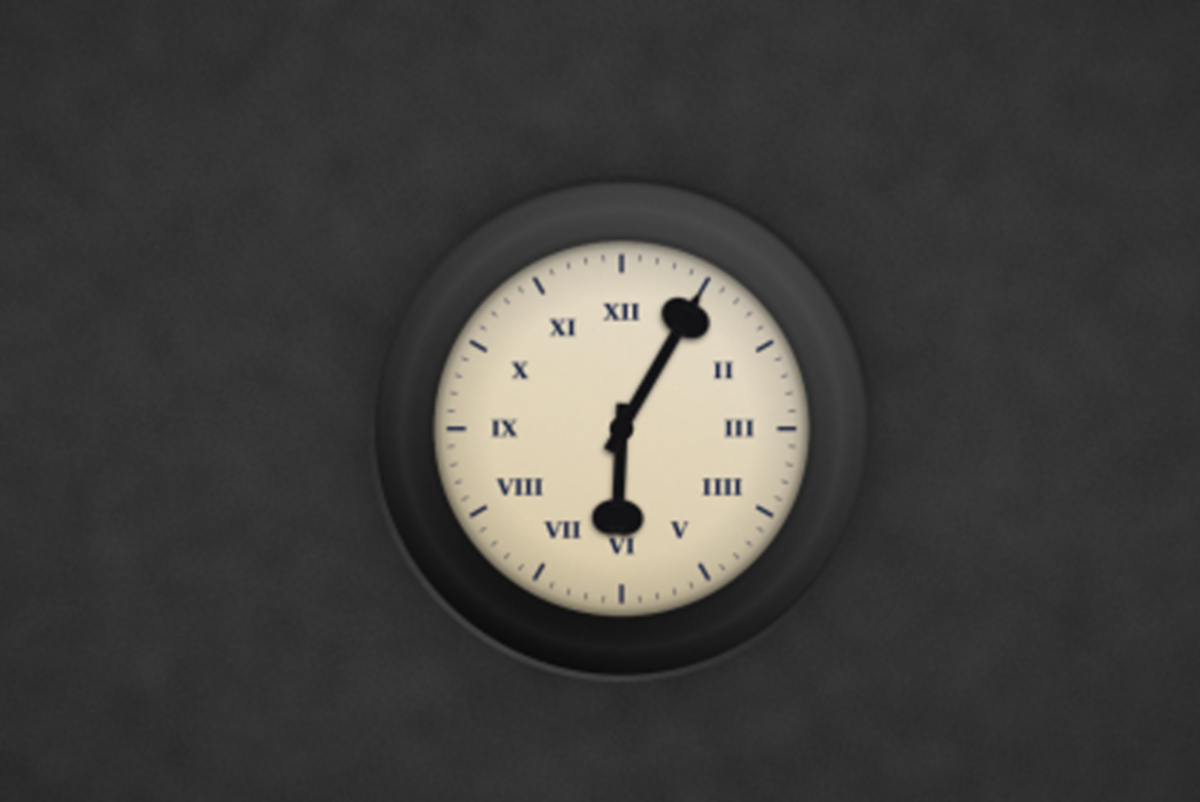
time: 6:05
